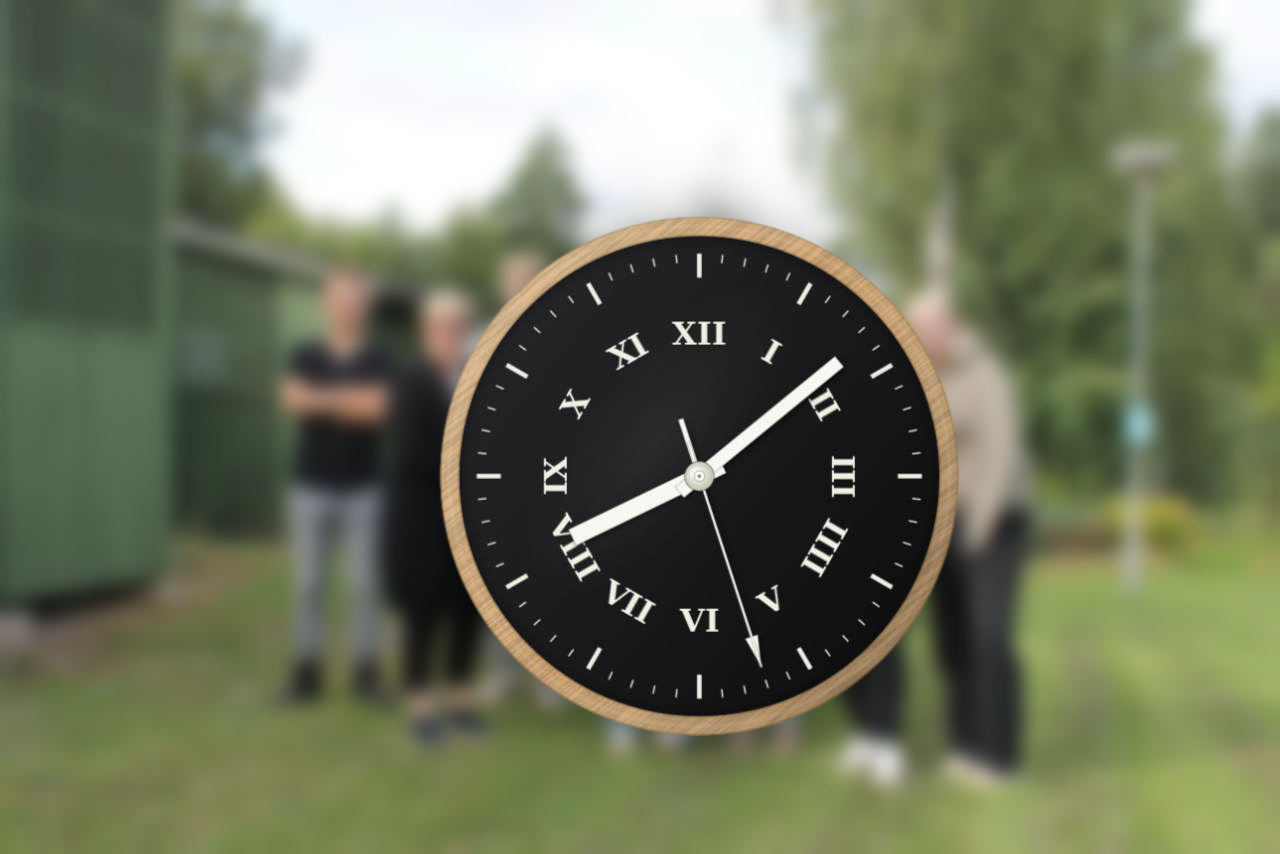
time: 8:08:27
